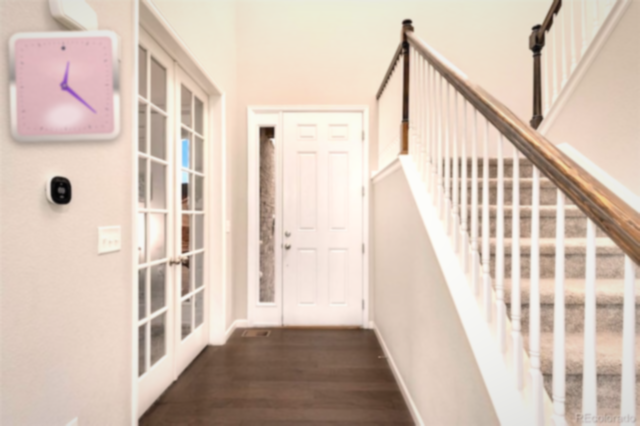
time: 12:22
